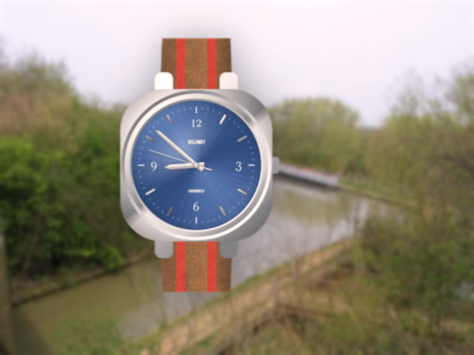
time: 8:51:48
